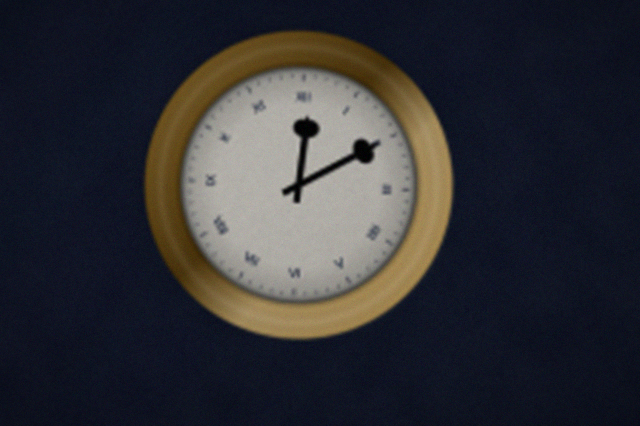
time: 12:10
